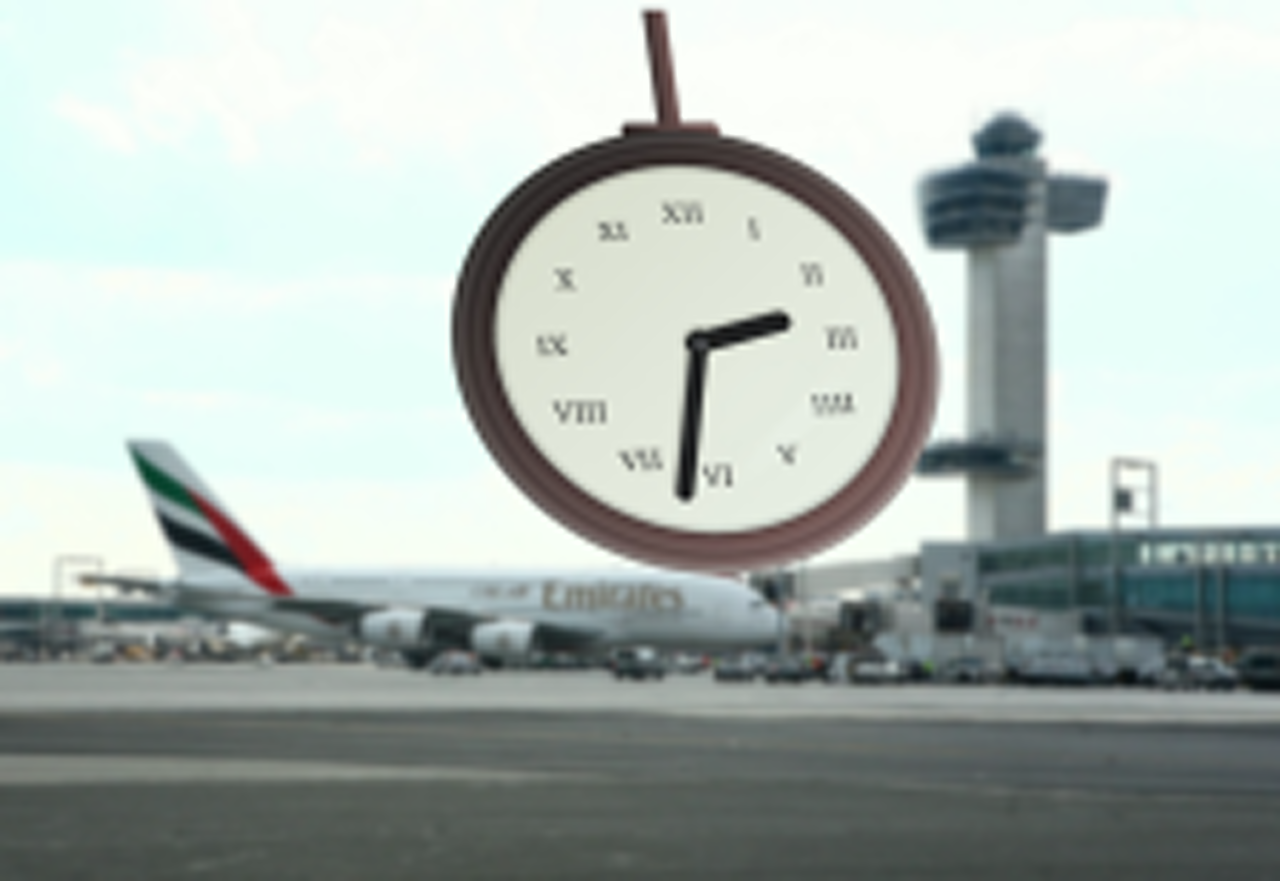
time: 2:32
